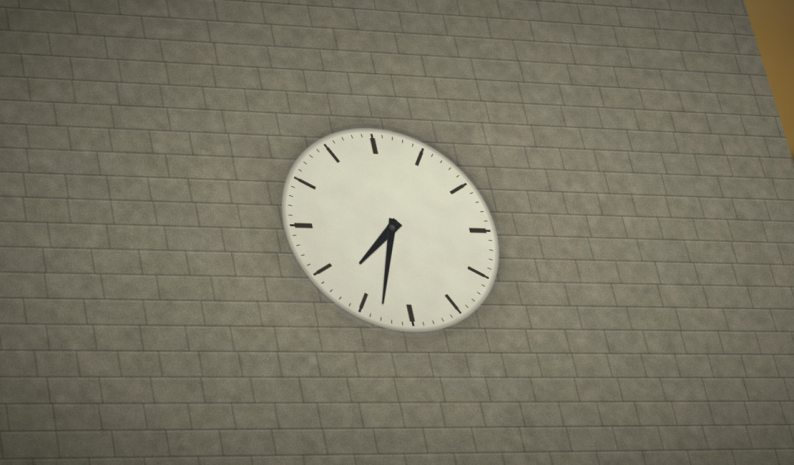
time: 7:33
